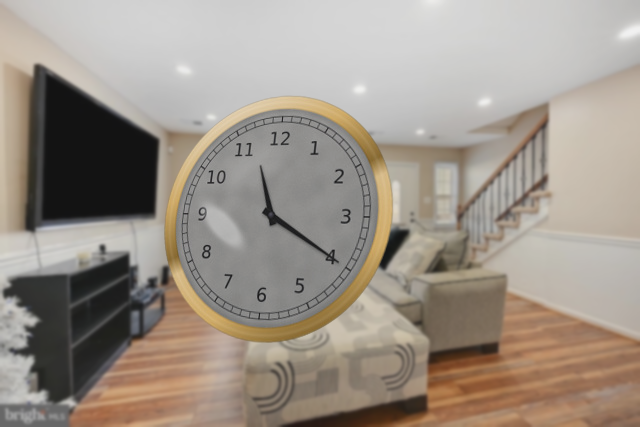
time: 11:20
